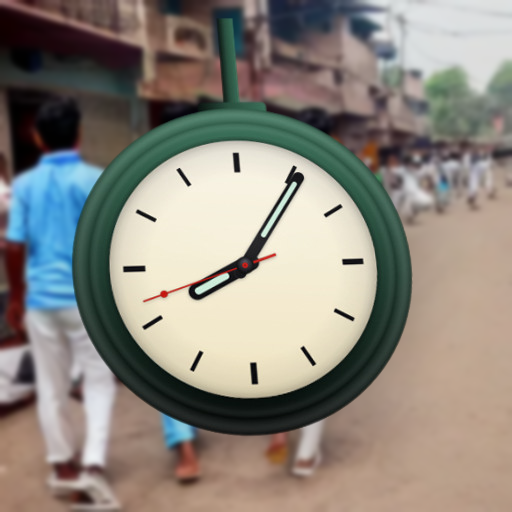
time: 8:05:42
